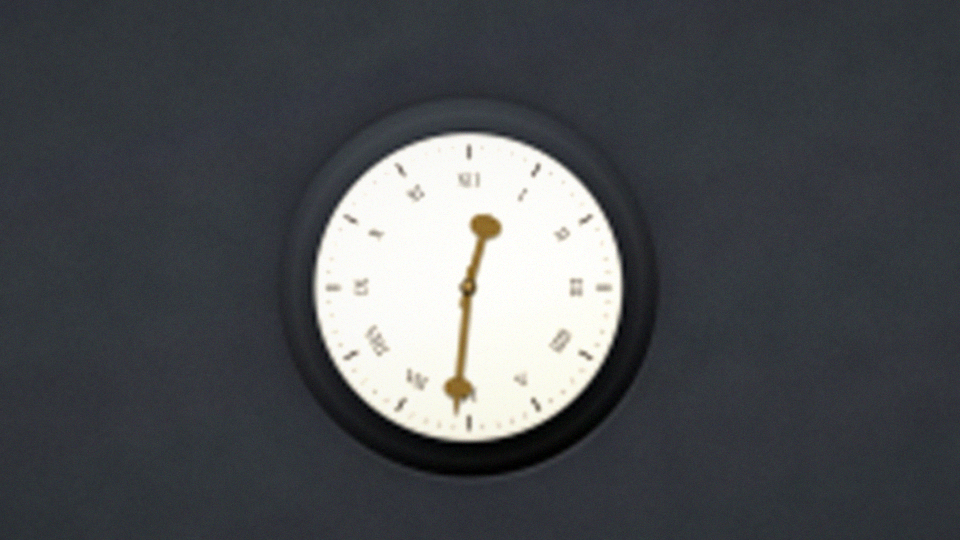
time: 12:31
